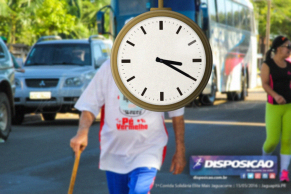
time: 3:20
